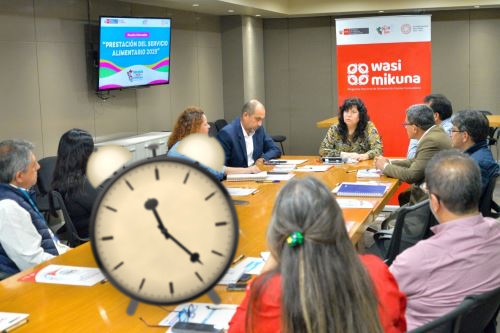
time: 11:23
